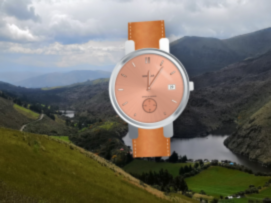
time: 12:06
